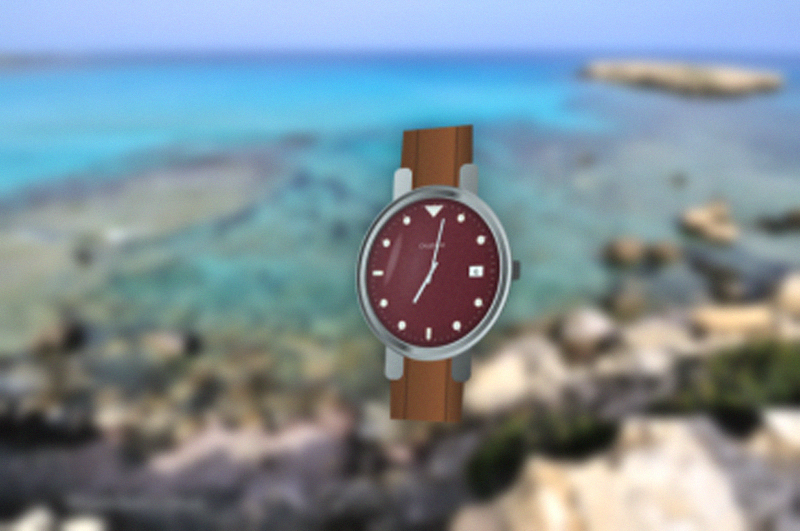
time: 7:02
